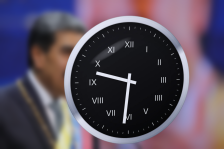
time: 9:31
